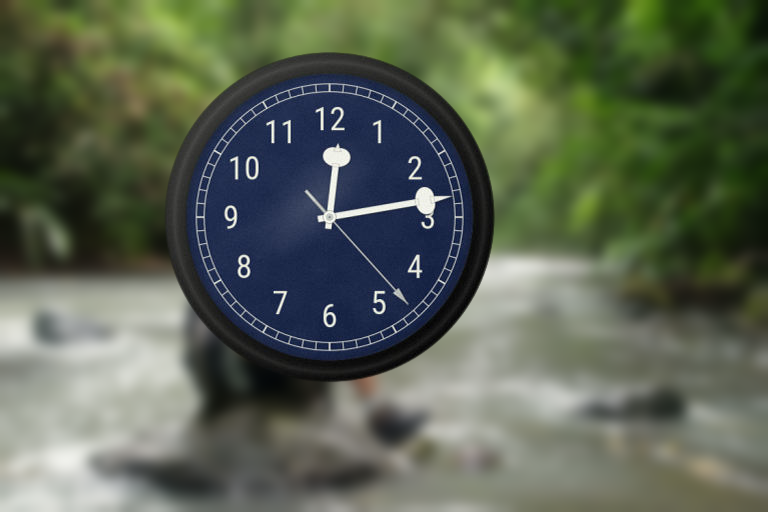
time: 12:13:23
